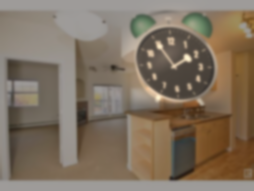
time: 1:55
